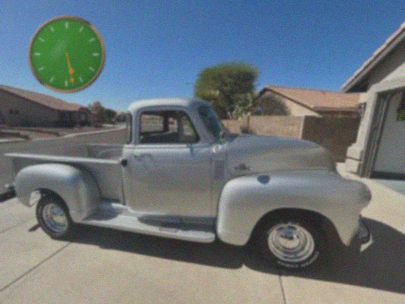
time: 5:28
